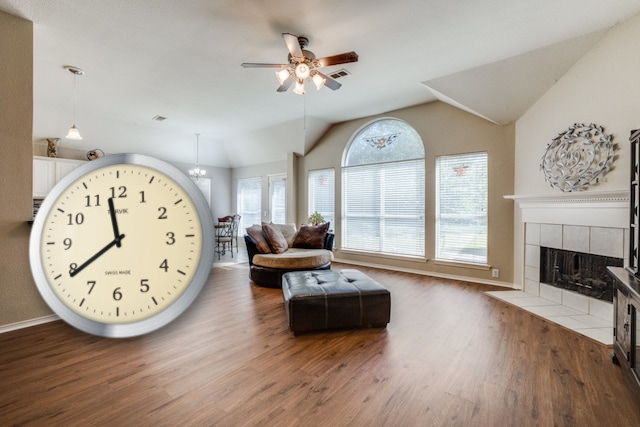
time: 11:39
